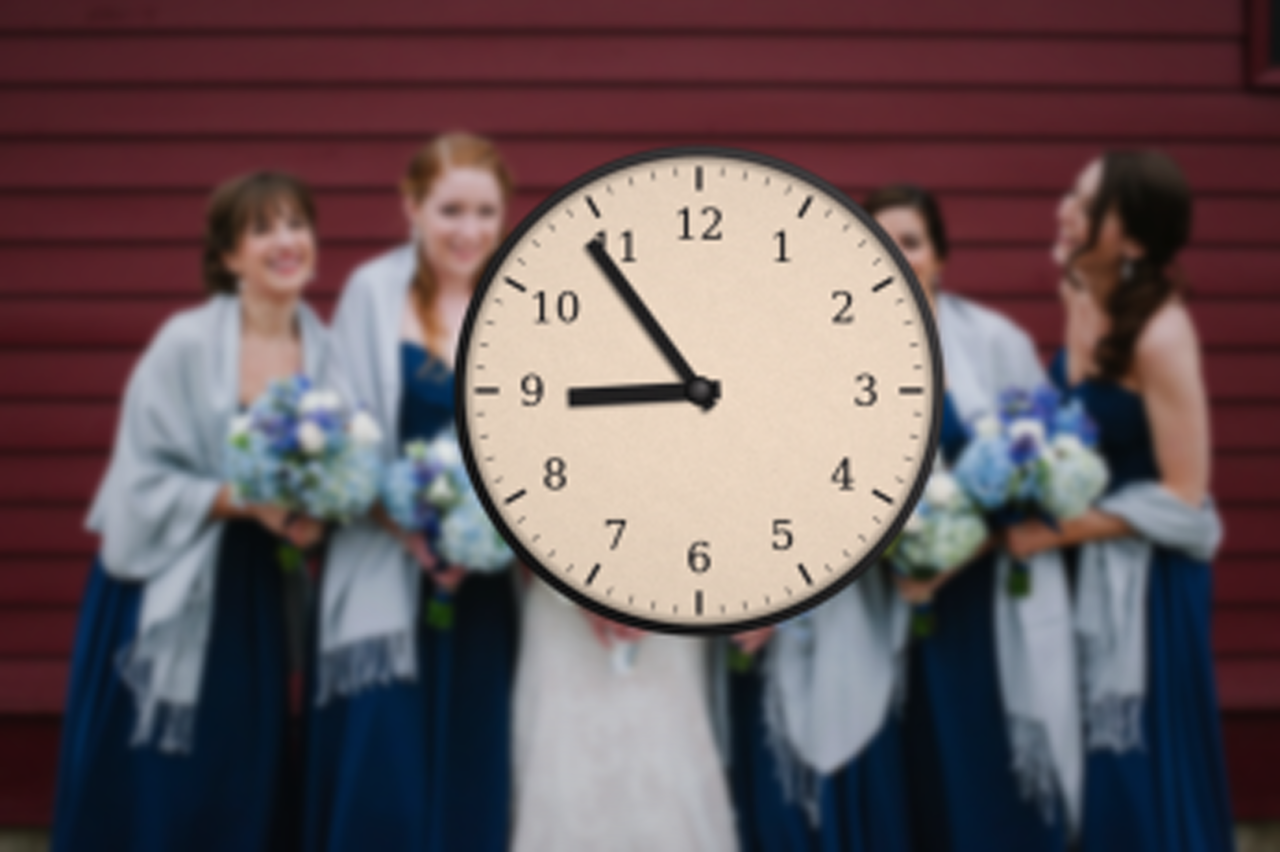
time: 8:54
